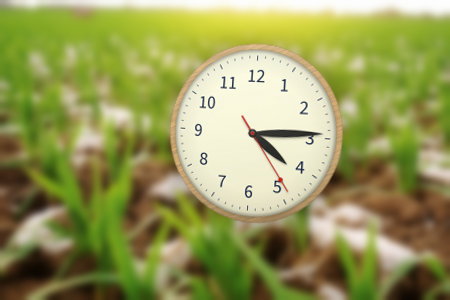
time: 4:14:24
